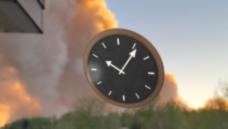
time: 10:06
